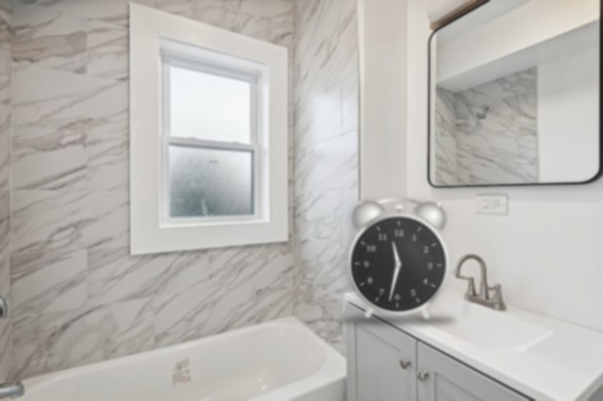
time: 11:32
